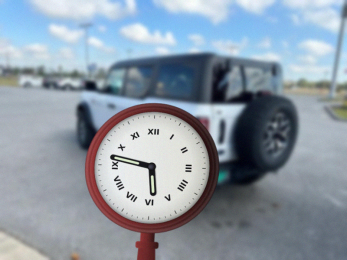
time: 5:47
